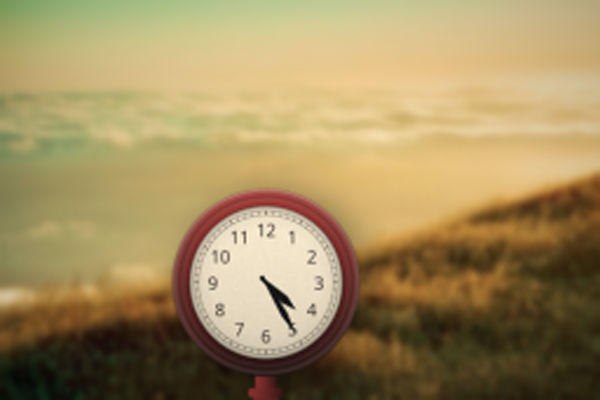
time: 4:25
